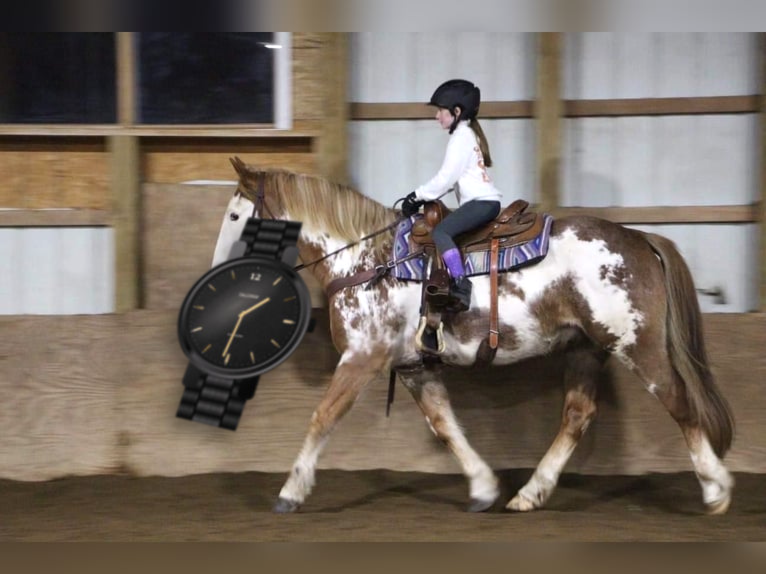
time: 1:31
